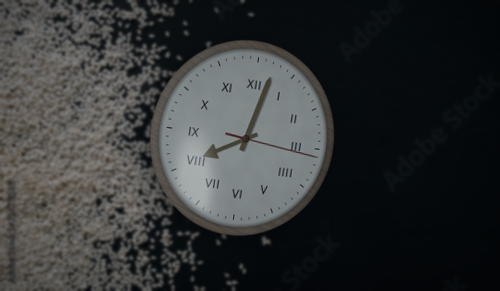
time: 8:02:16
